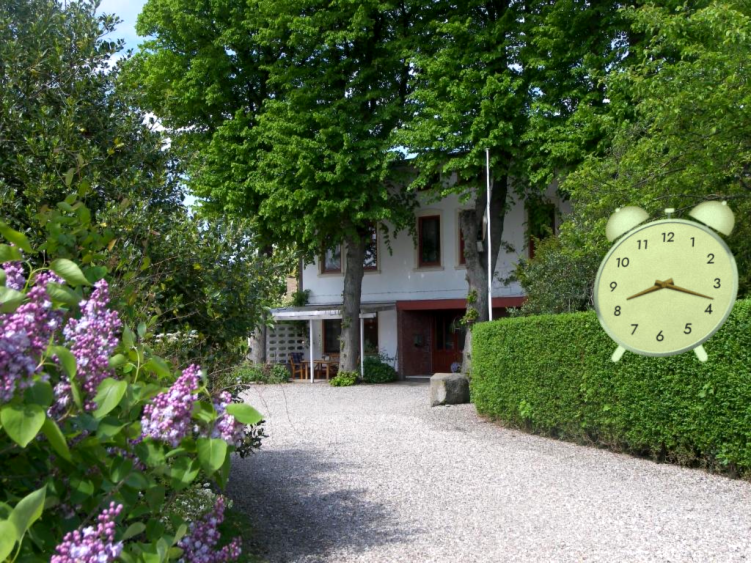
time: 8:18
